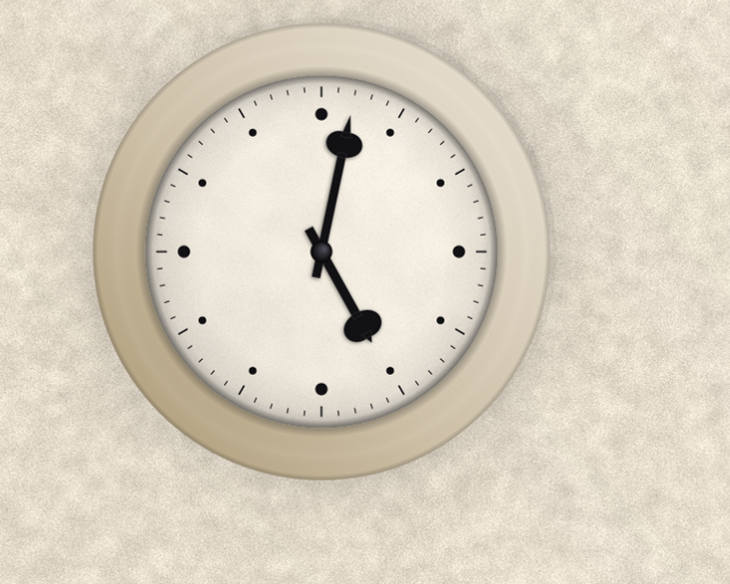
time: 5:02
